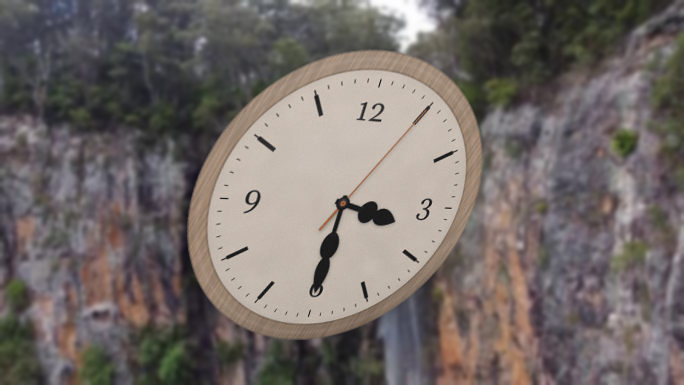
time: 3:30:05
